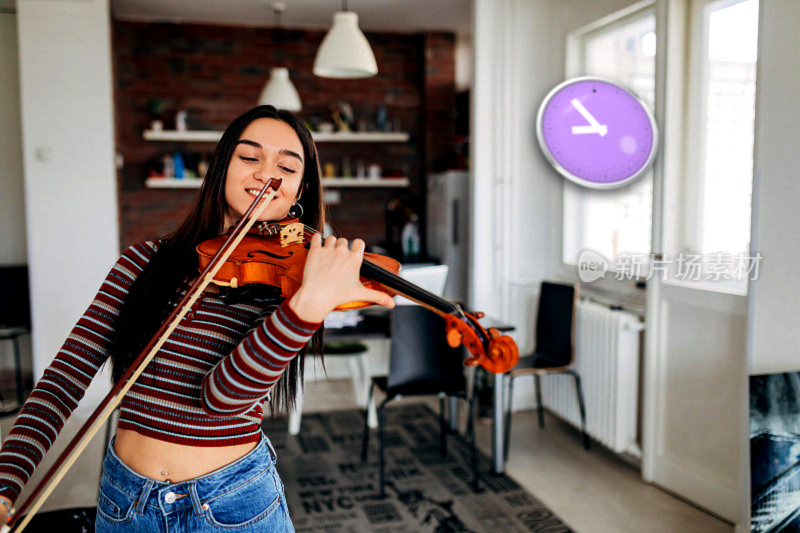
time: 8:54
